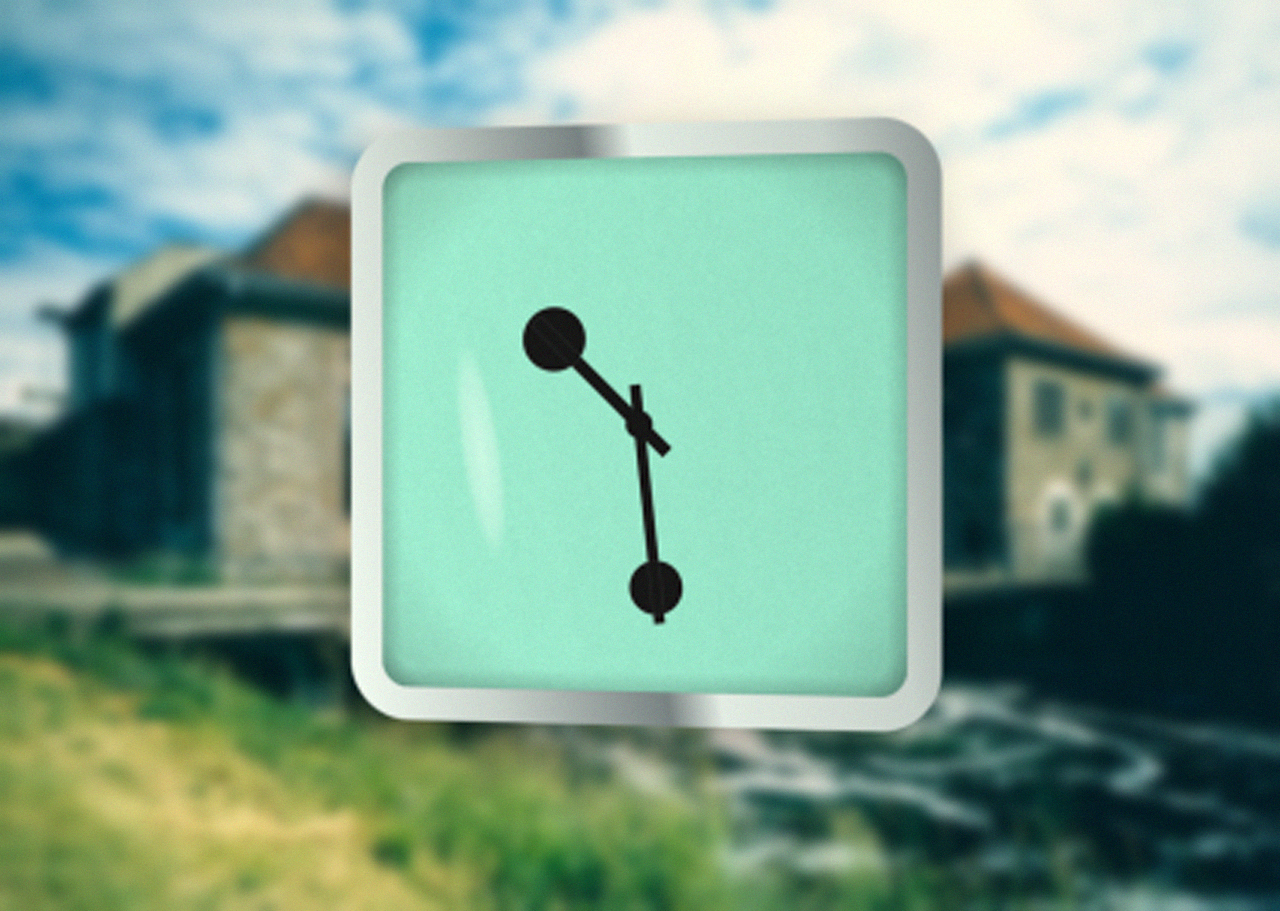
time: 10:29
